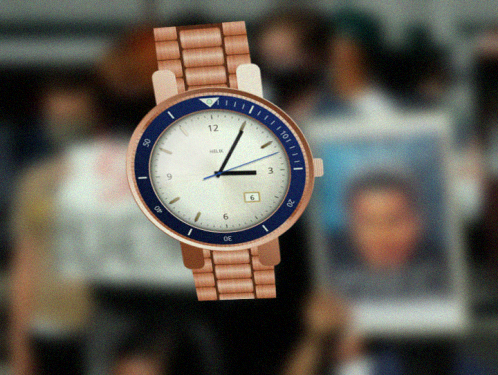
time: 3:05:12
